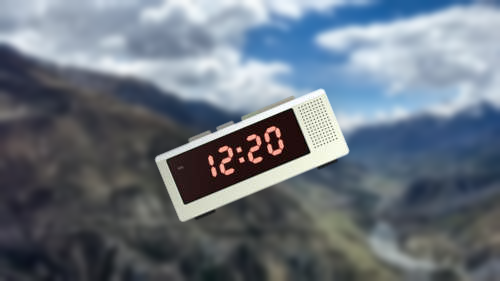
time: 12:20
